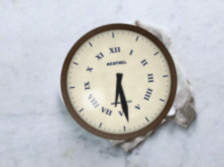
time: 6:29
